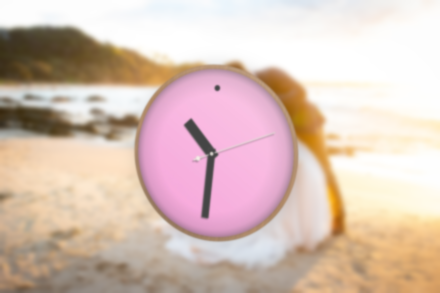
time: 10:30:11
